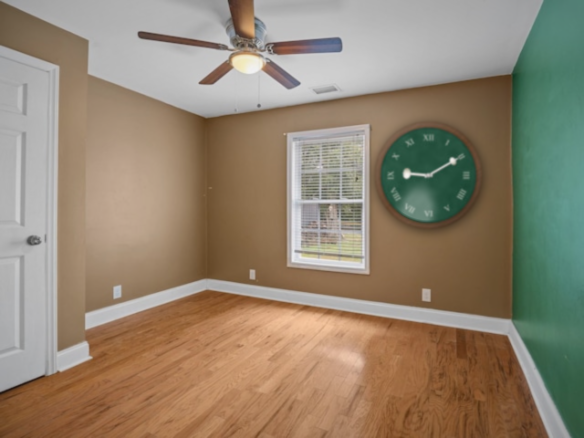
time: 9:10
